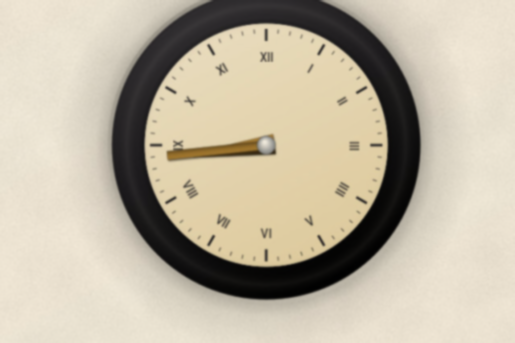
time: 8:44
